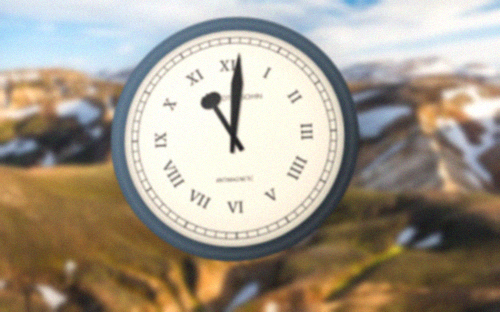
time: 11:01
